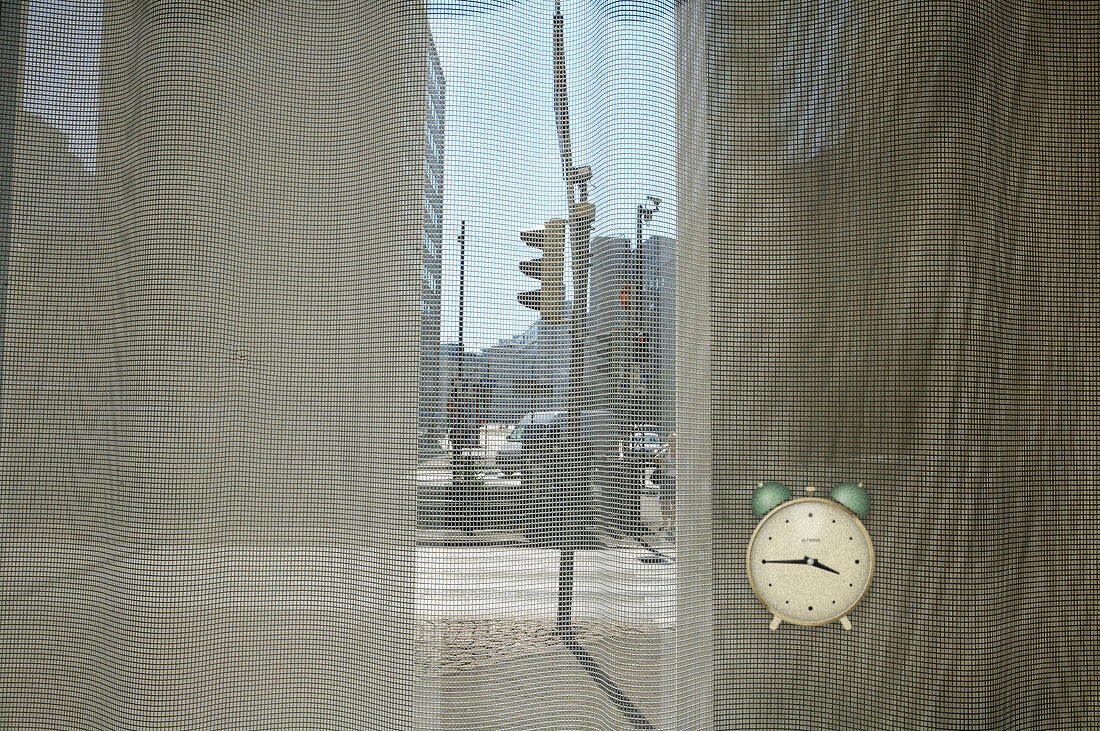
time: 3:45
